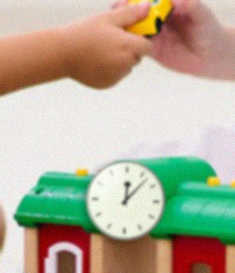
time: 12:07
